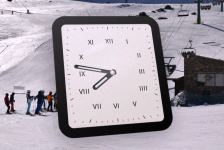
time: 7:47
